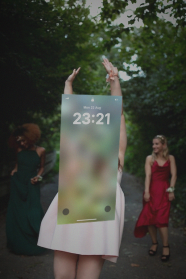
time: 23:21
